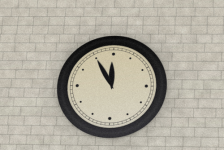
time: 11:55
